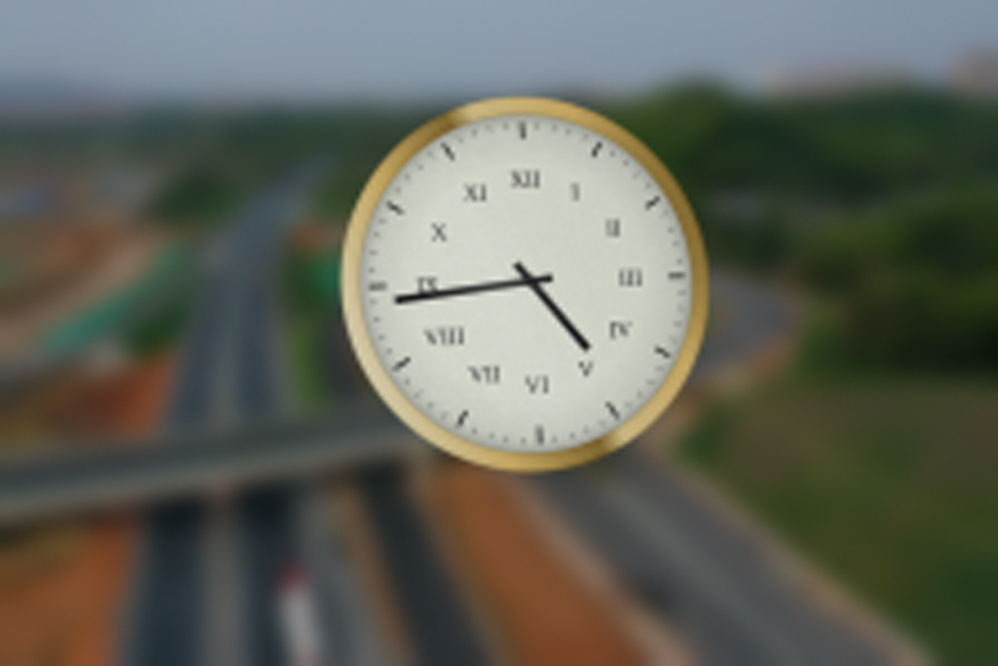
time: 4:44
